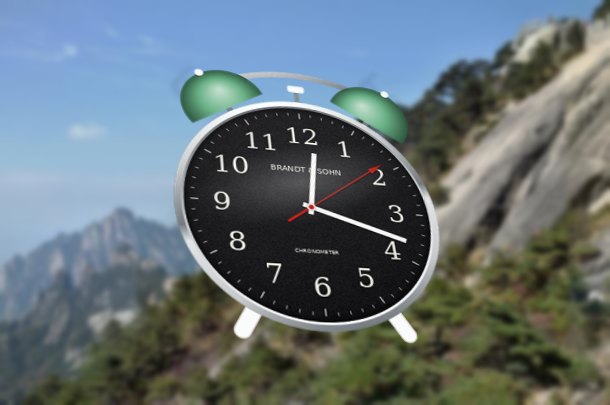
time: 12:18:09
